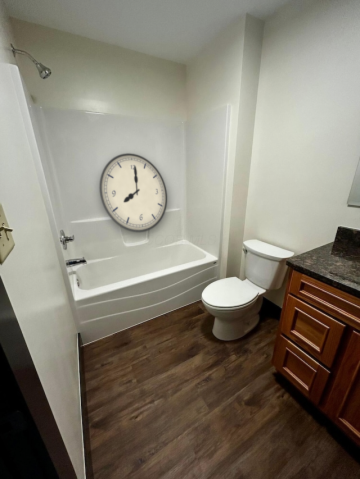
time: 8:01
